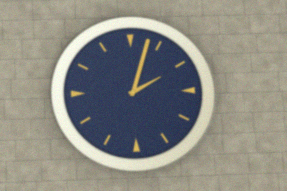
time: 2:03
